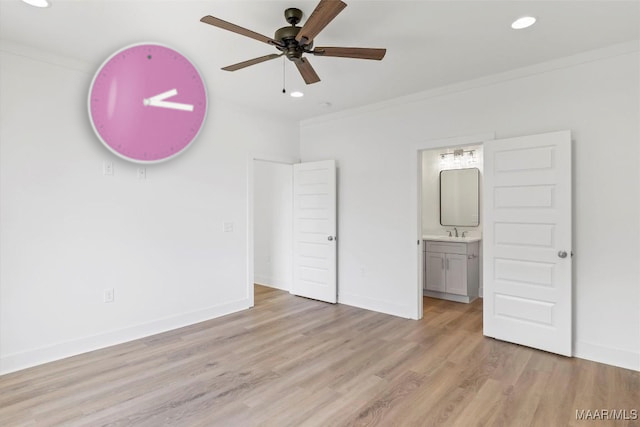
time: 2:16
